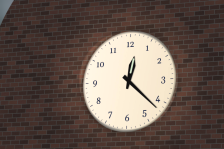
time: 12:22
